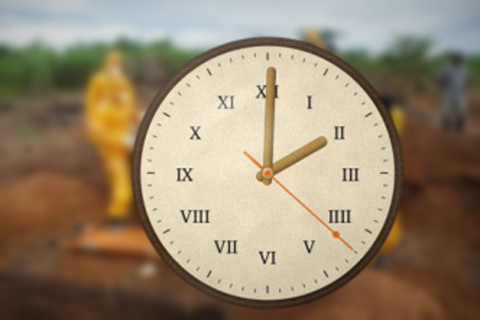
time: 2:00:22
